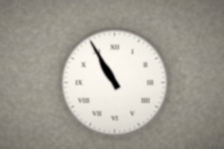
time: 10:55
